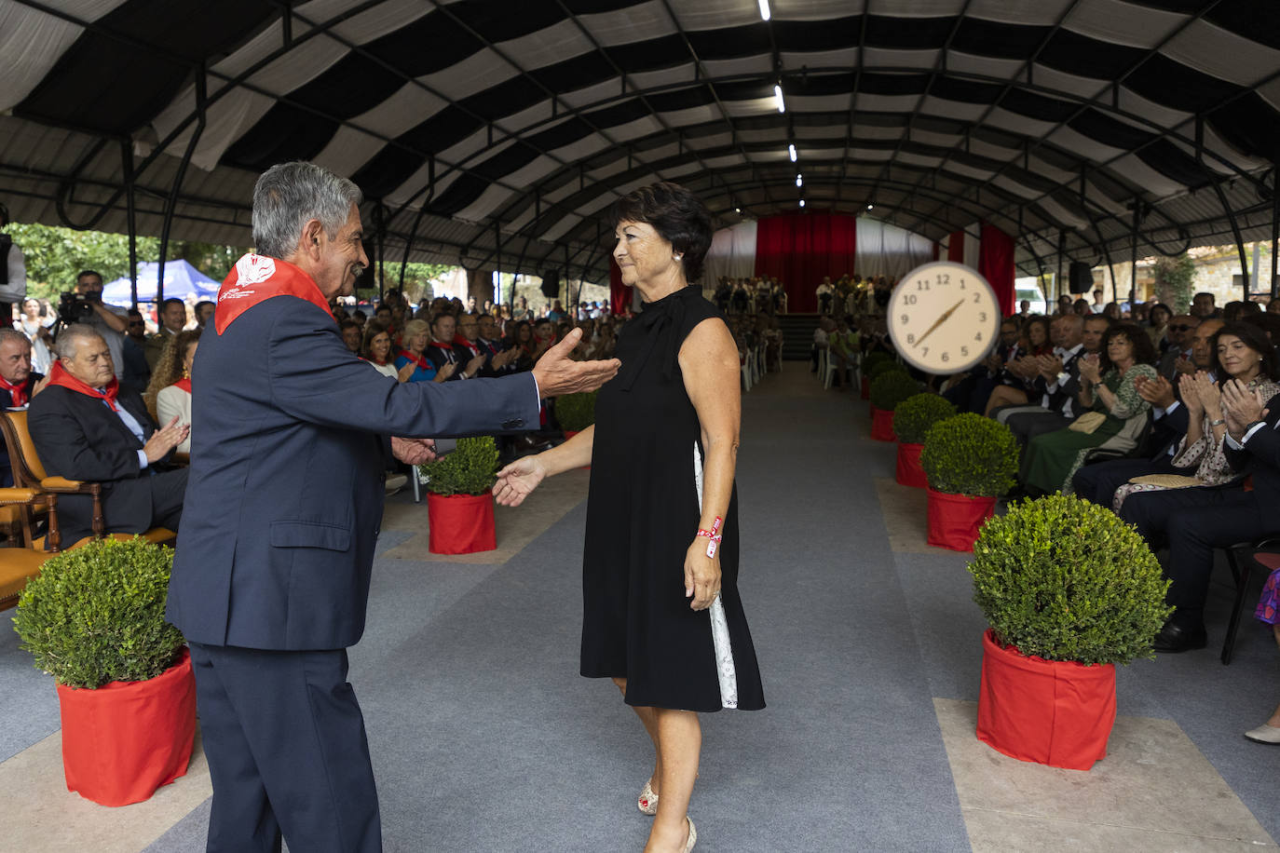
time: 1:38
